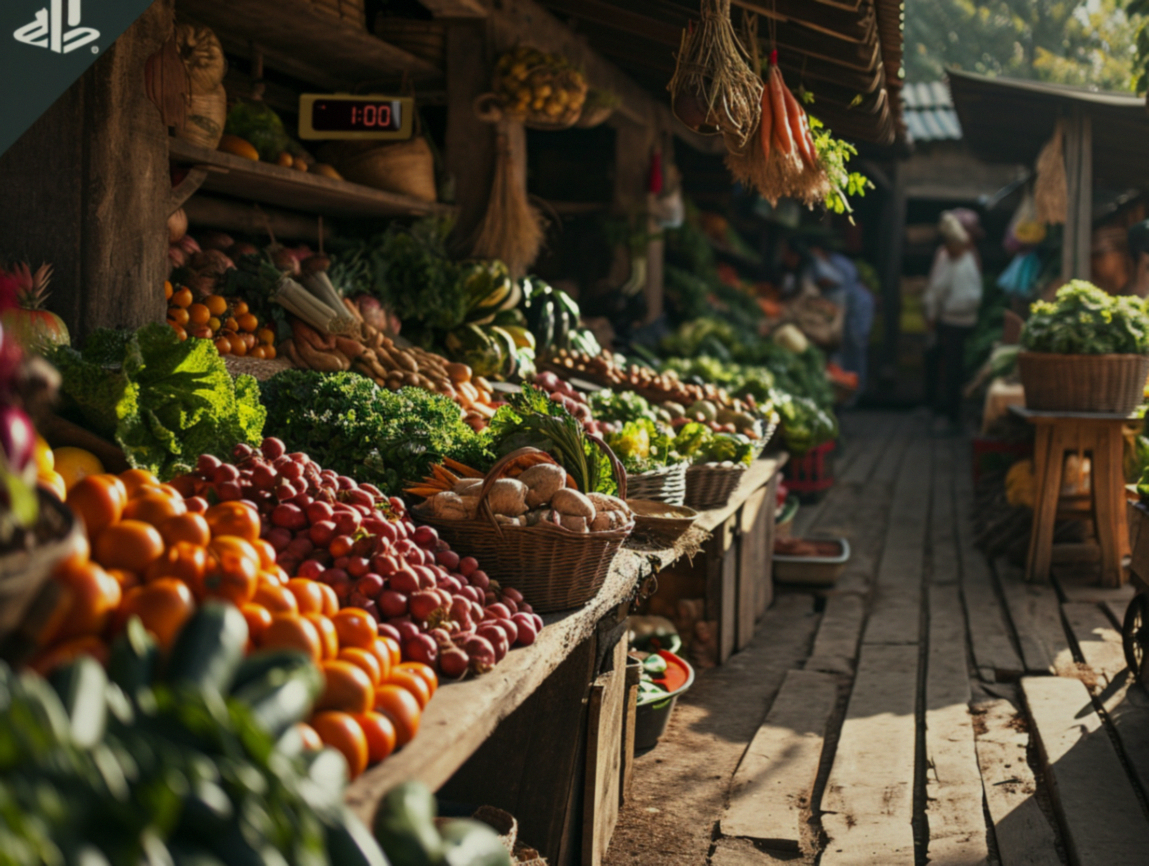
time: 1:00
